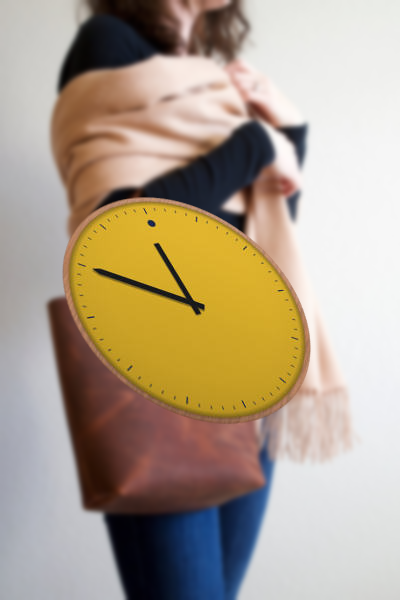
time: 11:50
